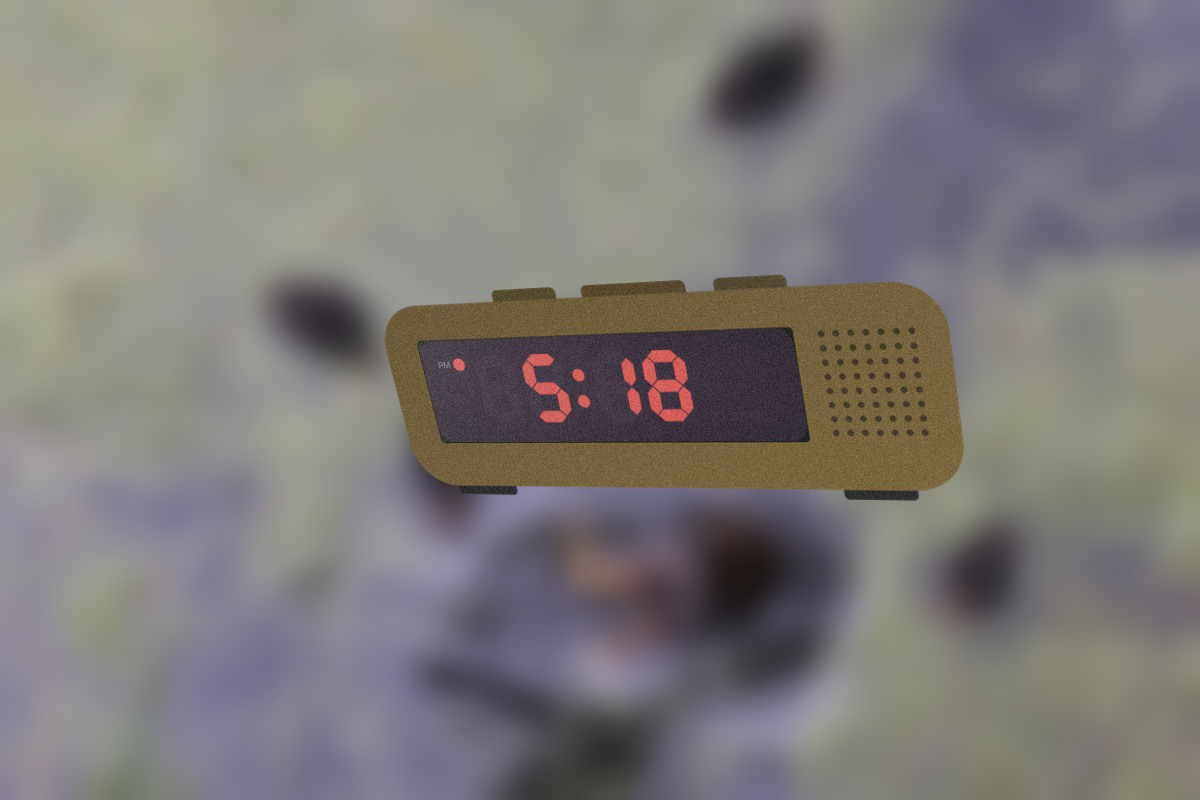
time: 5:18
